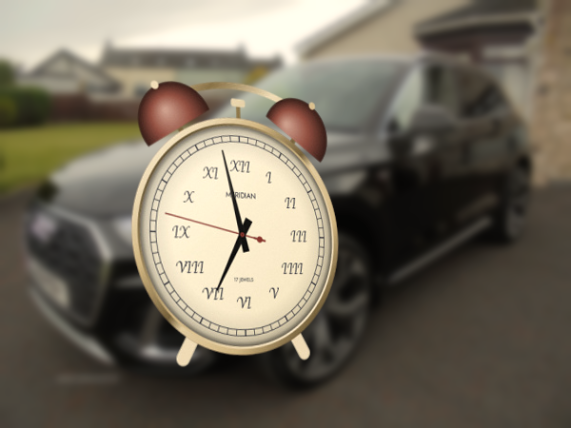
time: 6:57:47
